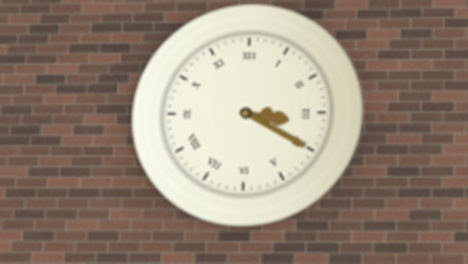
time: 3:20
